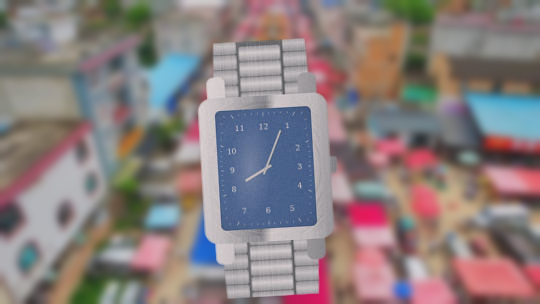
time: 8:04
